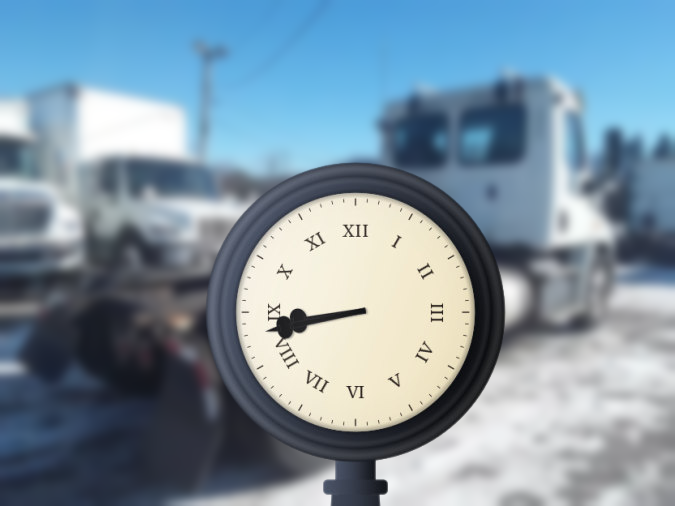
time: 8:43
